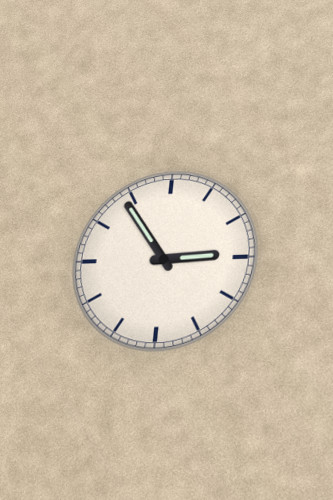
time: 2:54
